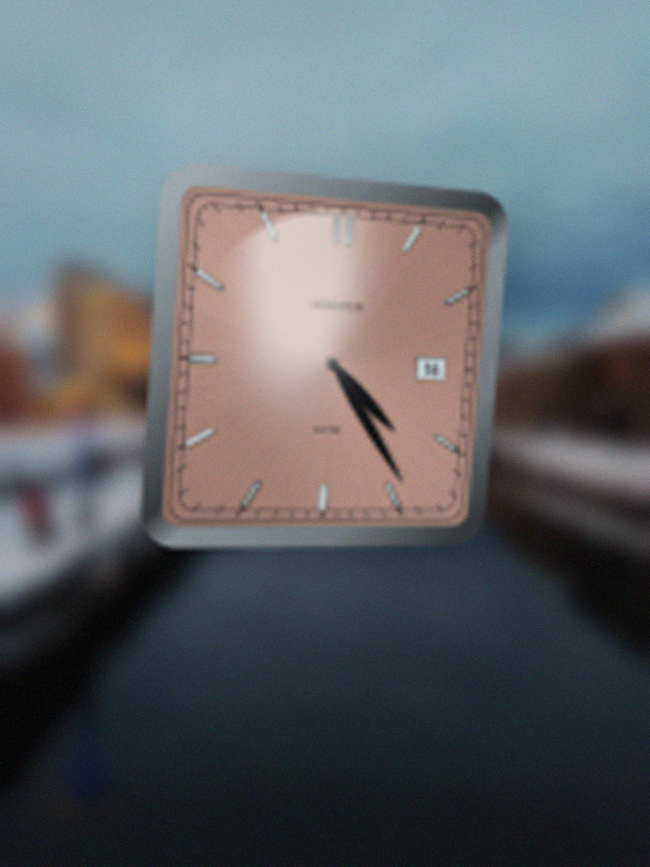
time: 4:24
